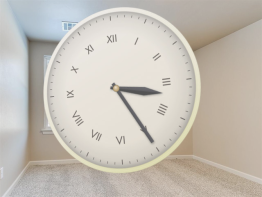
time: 3:25
